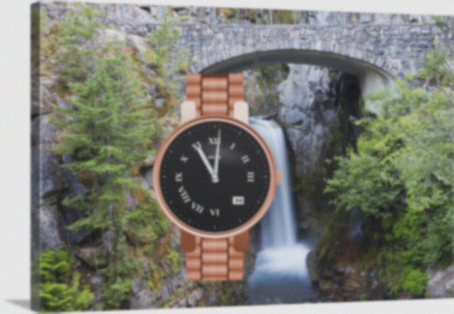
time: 11:01
